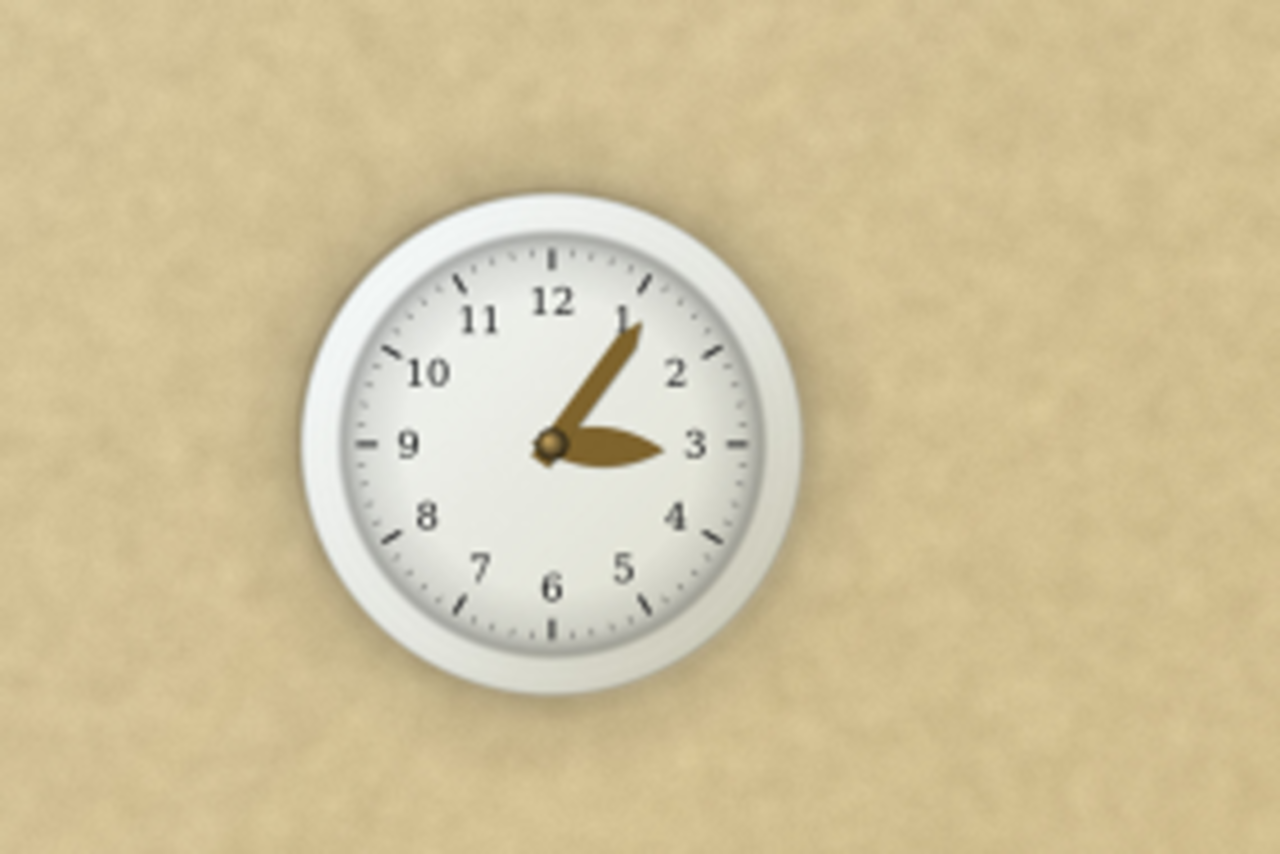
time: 3:06
